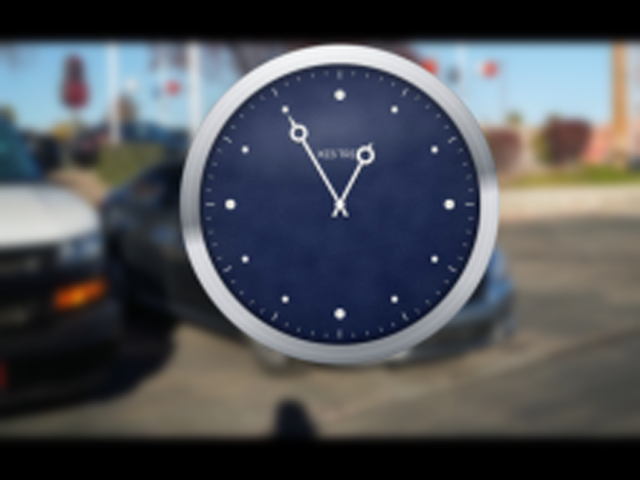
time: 12:55
